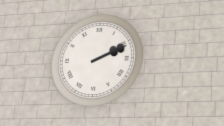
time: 2:11
